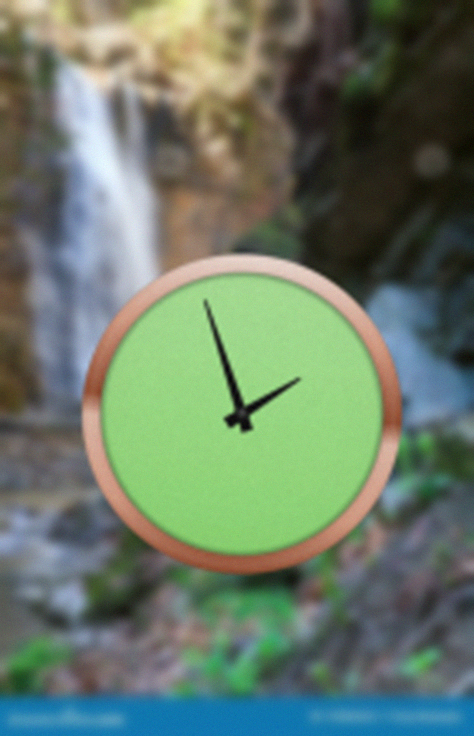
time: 1:57
